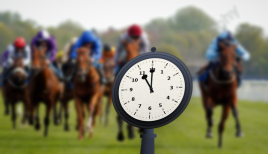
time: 11:00
